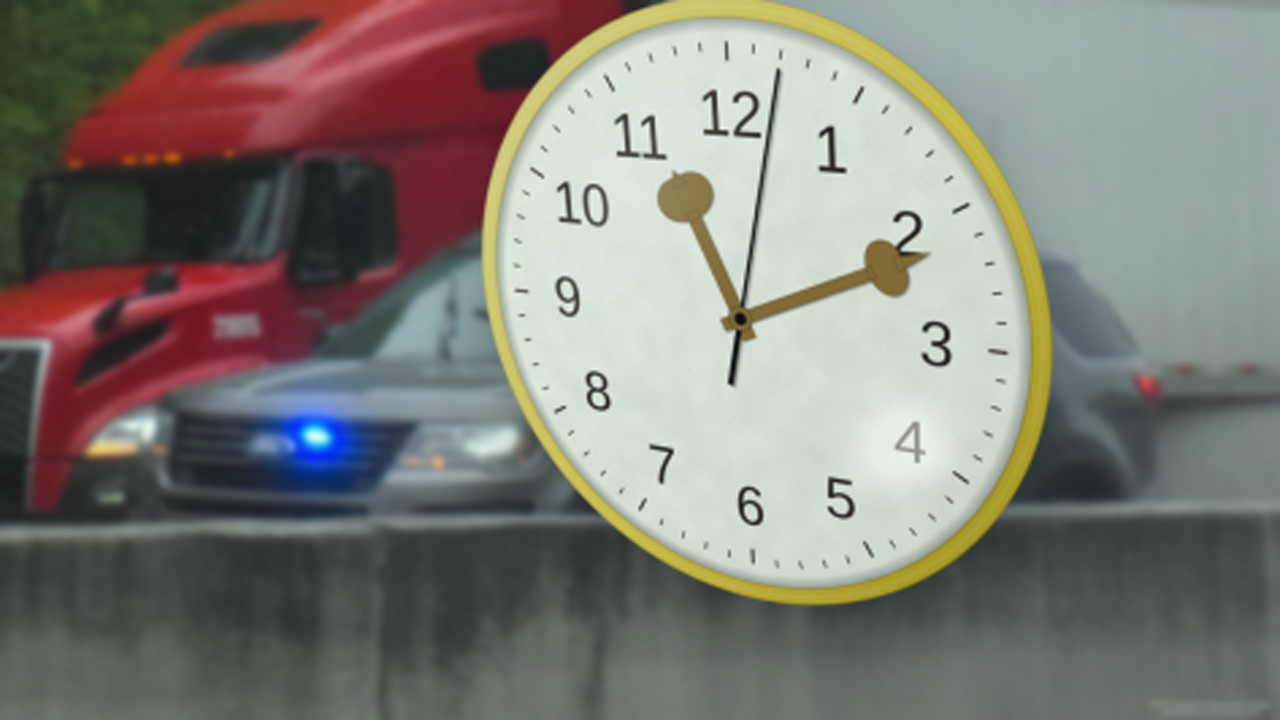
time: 11:11:02
